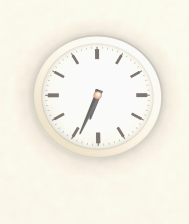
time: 6:34
